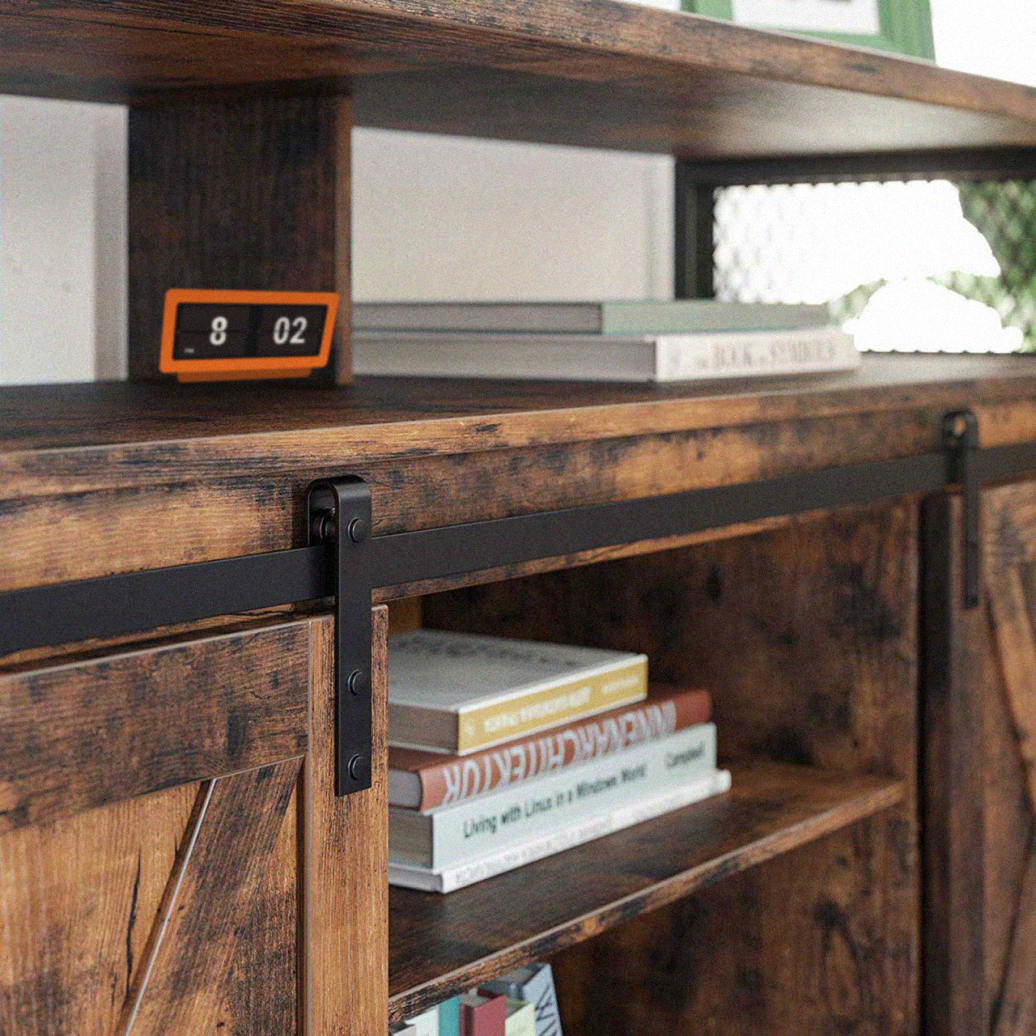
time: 8:02
